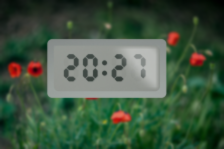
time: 20:27
